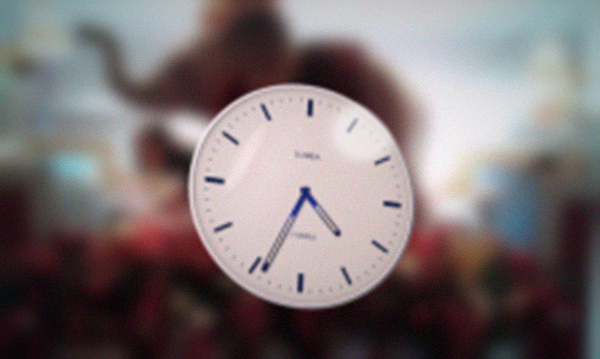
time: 4:34
